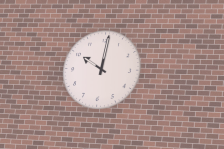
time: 10:01
